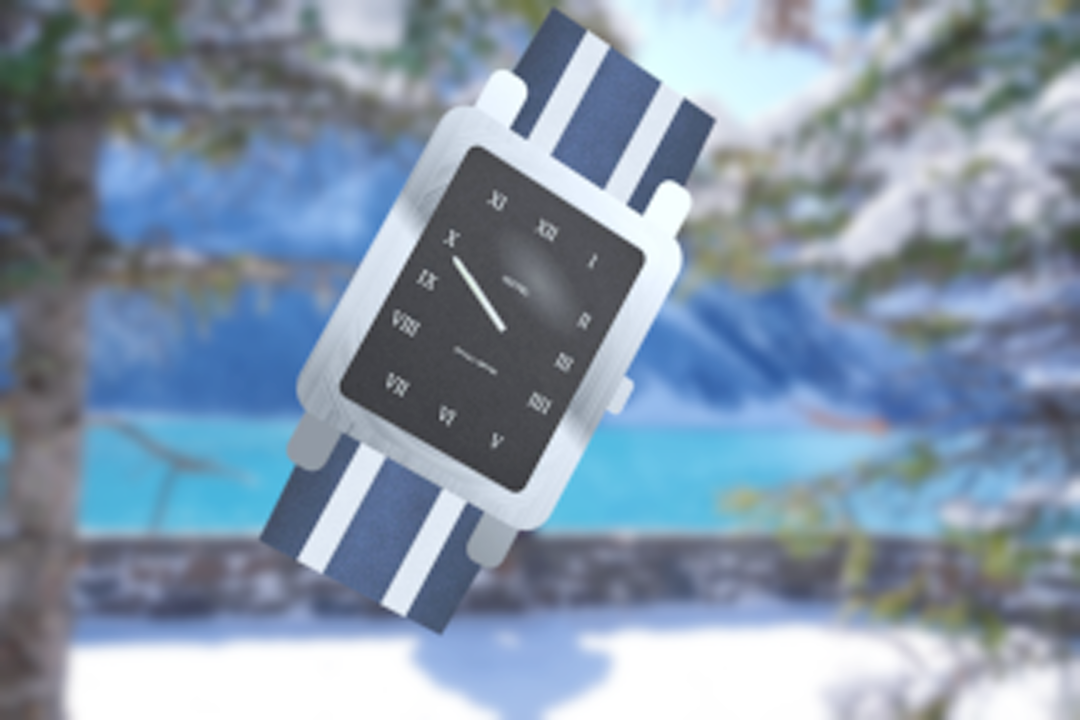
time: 9:49
